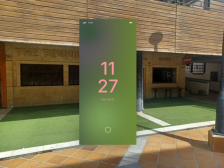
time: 11:27
